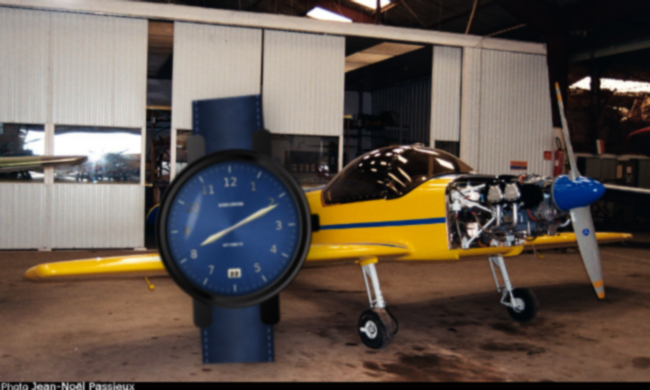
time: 8:11
